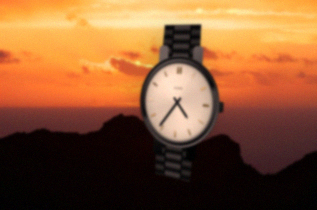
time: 4:36
